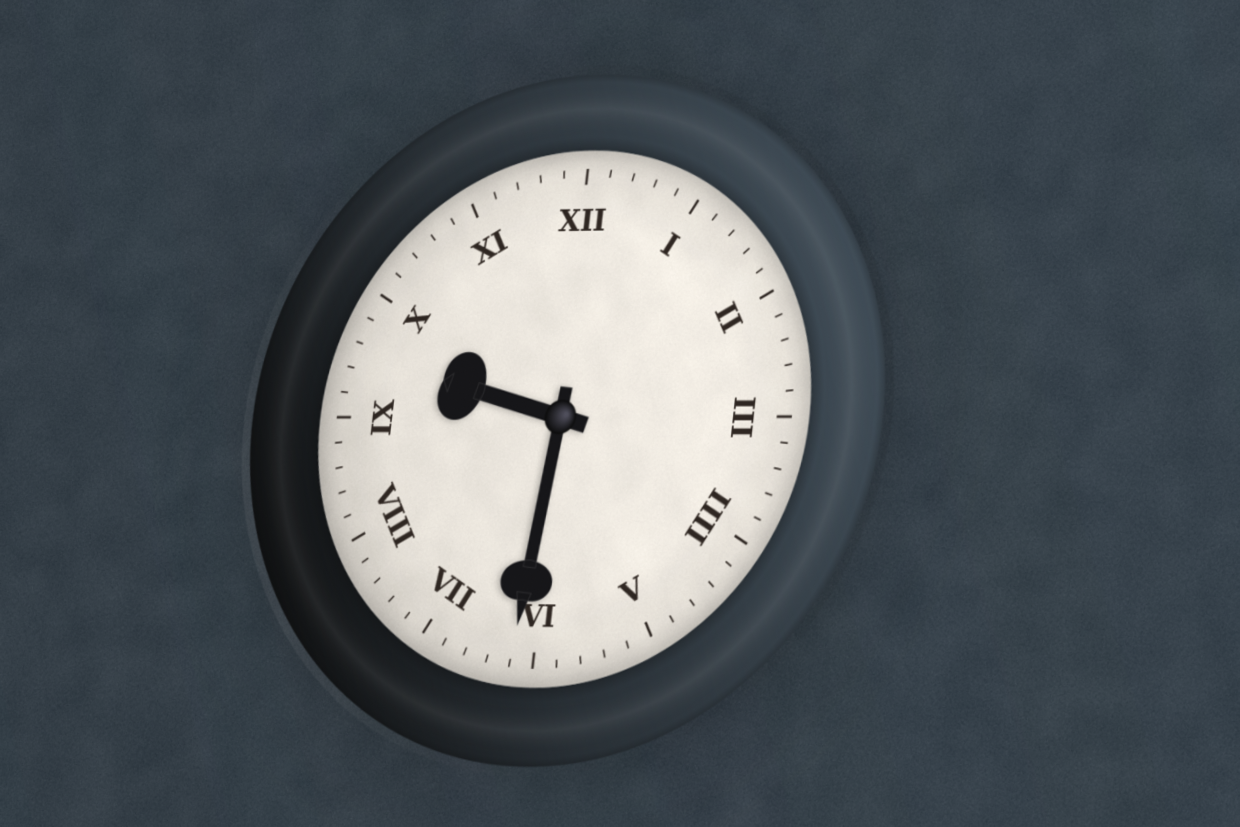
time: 9:31
